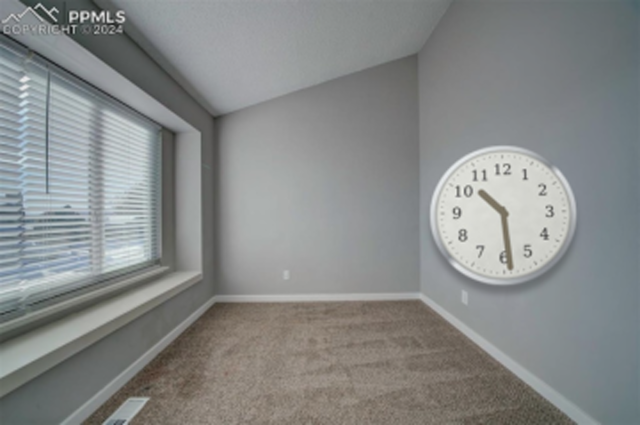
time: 10:29
